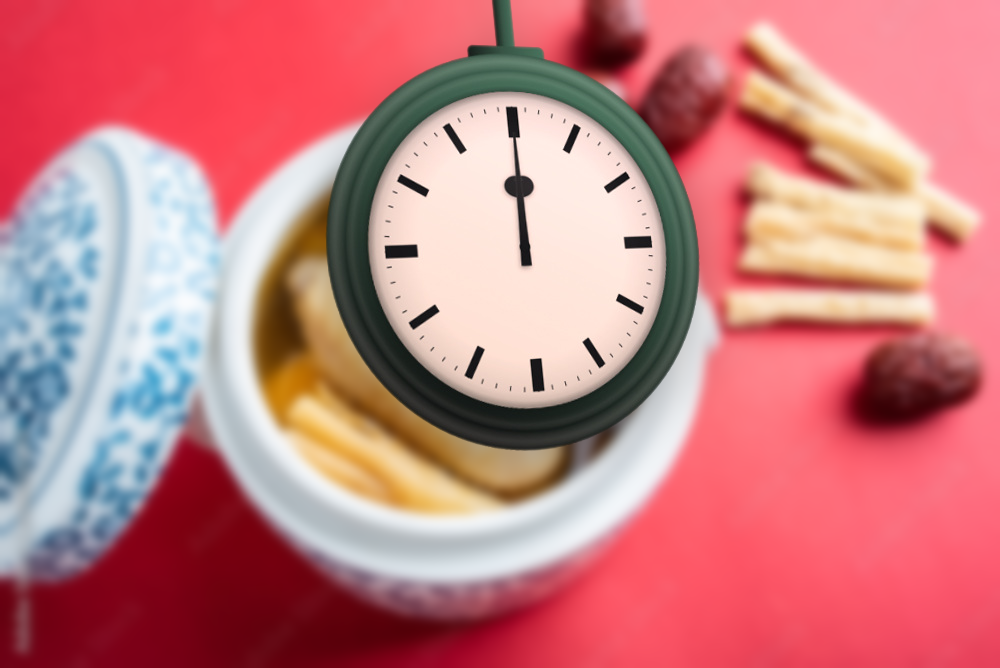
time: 12:00
